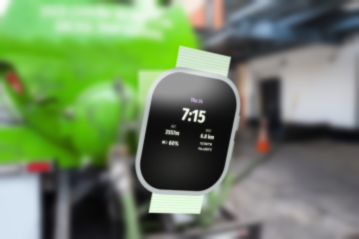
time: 7:15
